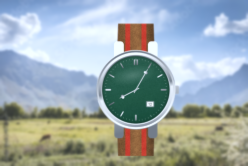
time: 8:05
